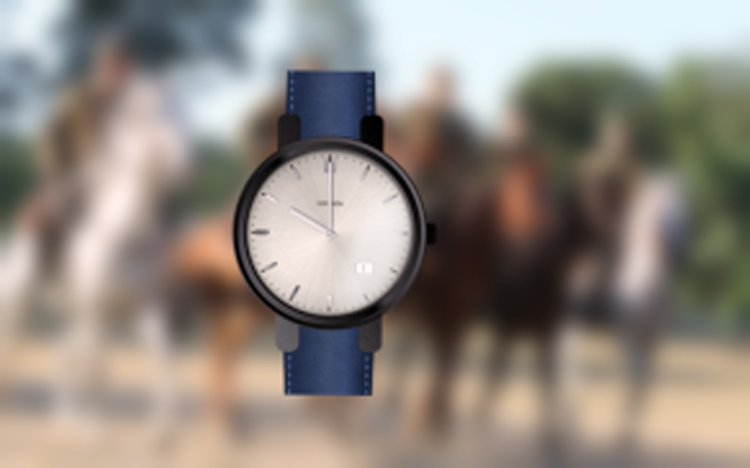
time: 10:00
